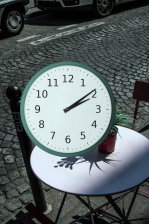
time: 2:09
